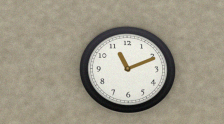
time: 11:11
